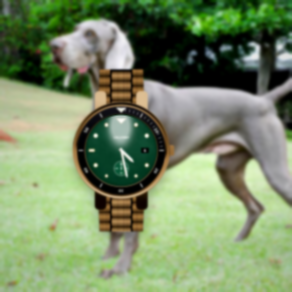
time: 4:28
